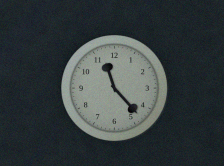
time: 11:23
